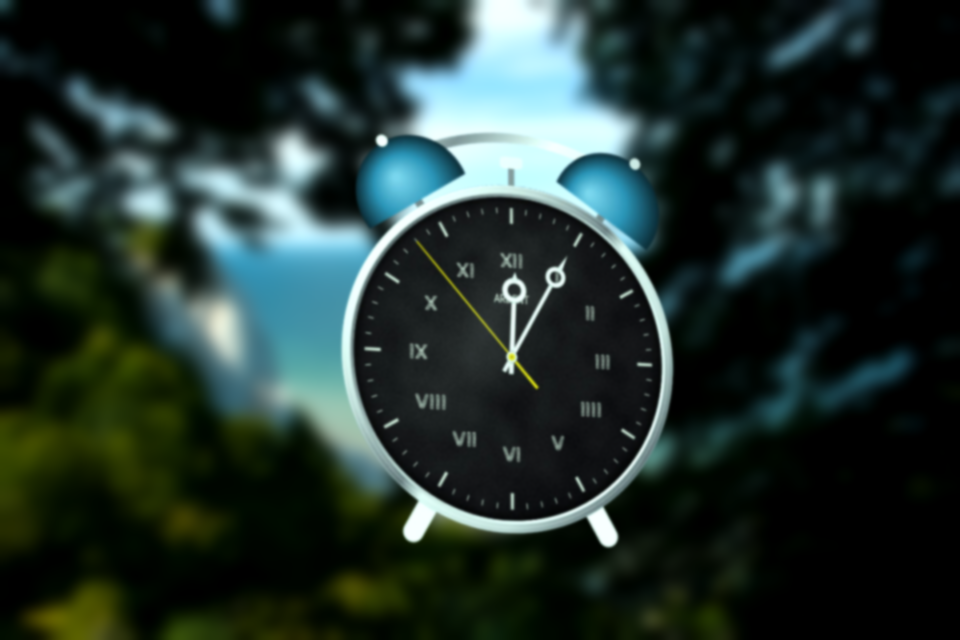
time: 12:04:53
